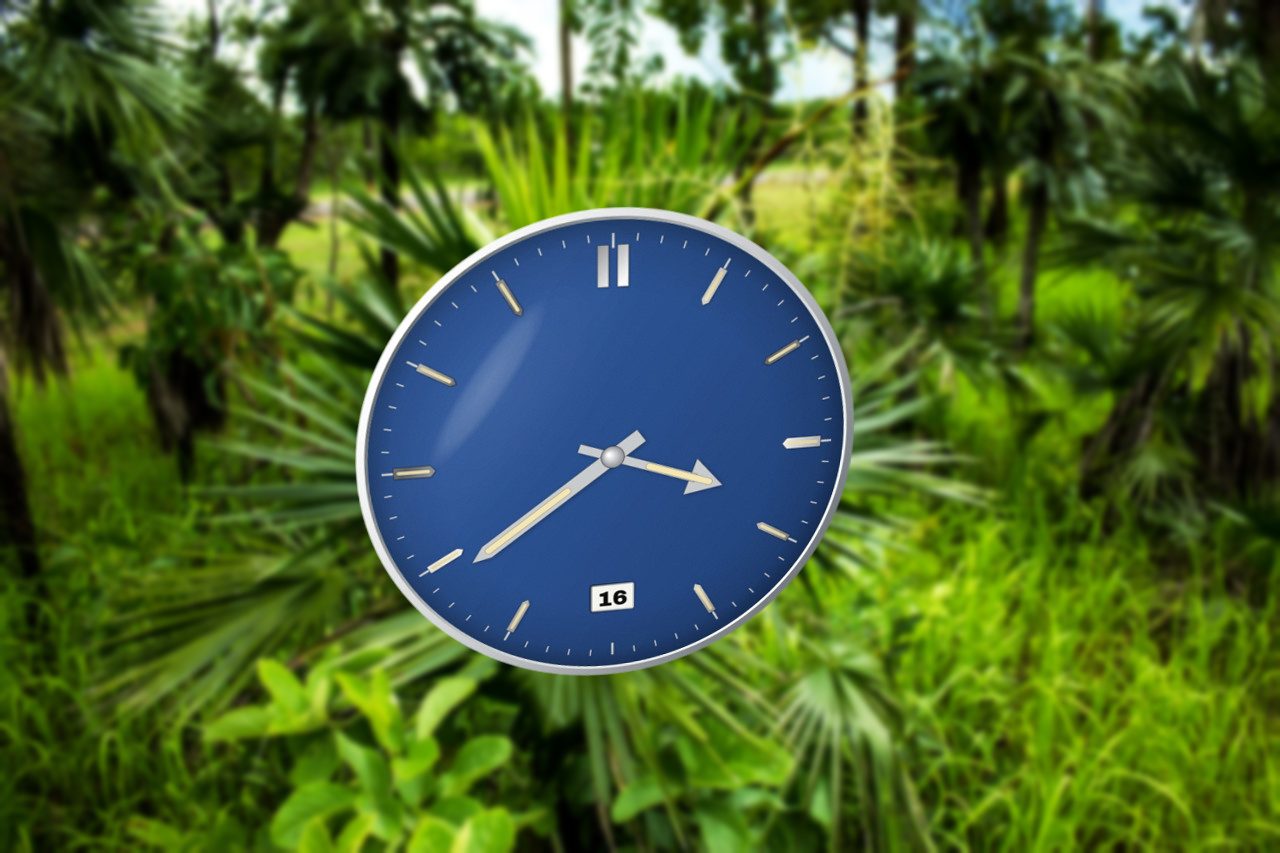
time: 3:39
